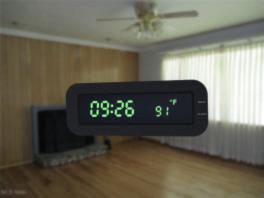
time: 9:26
